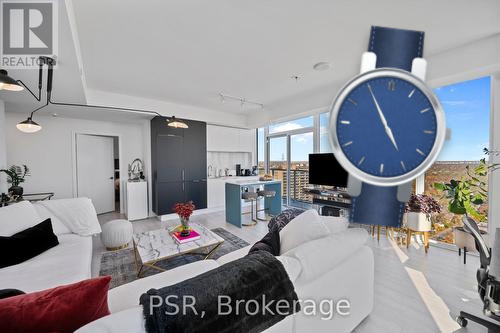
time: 4:55
